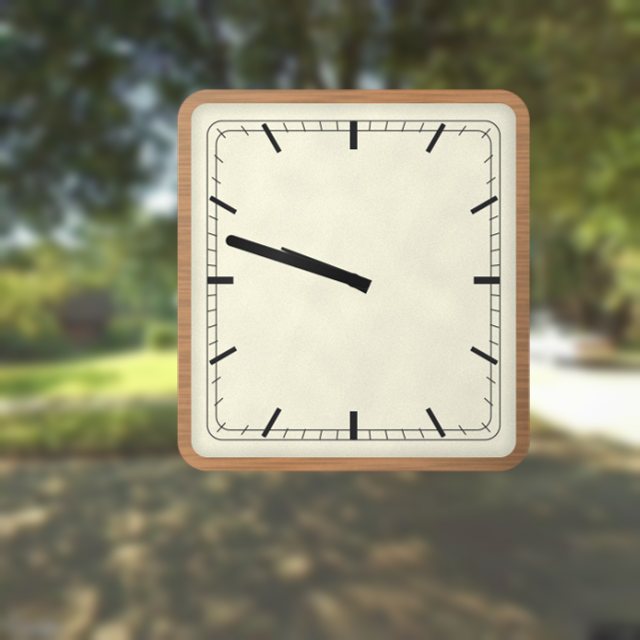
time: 9:48
